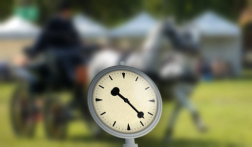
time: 10:23
